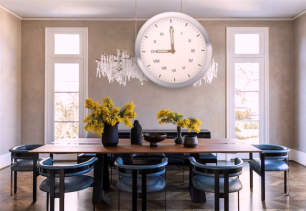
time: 9:00
